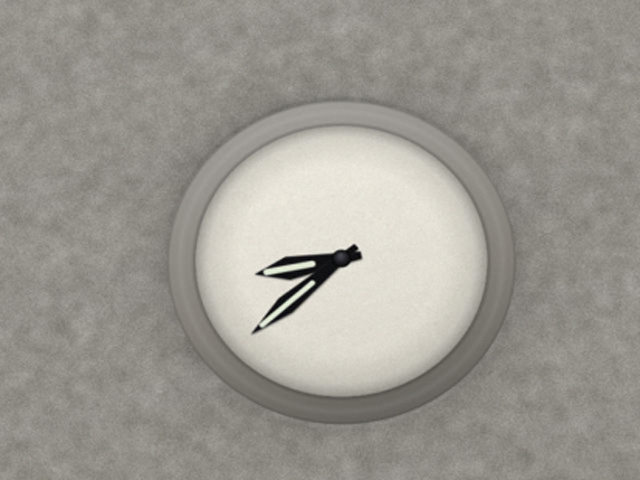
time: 8:38
